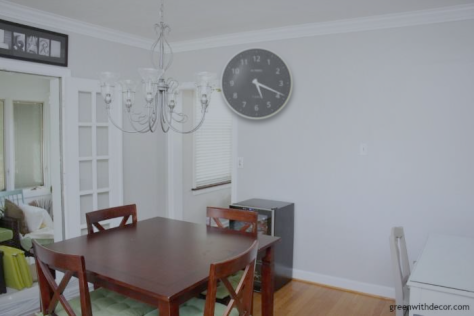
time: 5:19
